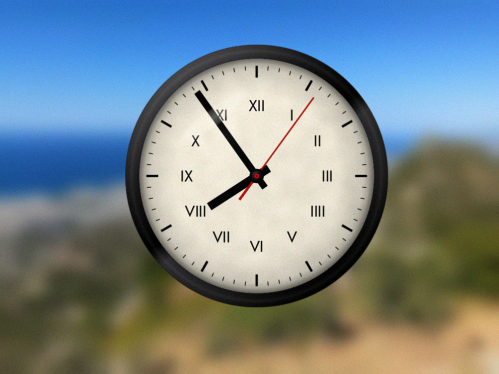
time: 7:54:06
